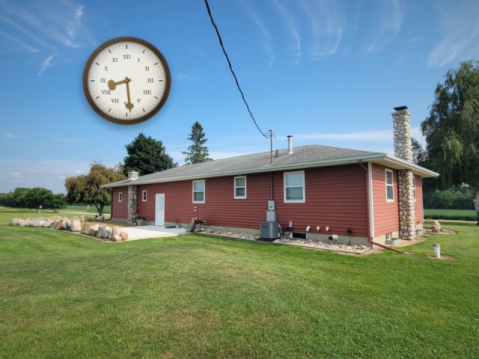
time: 8:29
